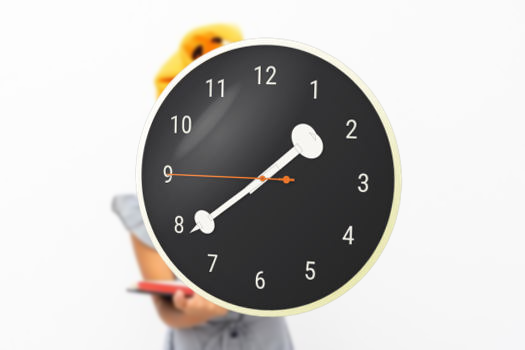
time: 1:38:45
